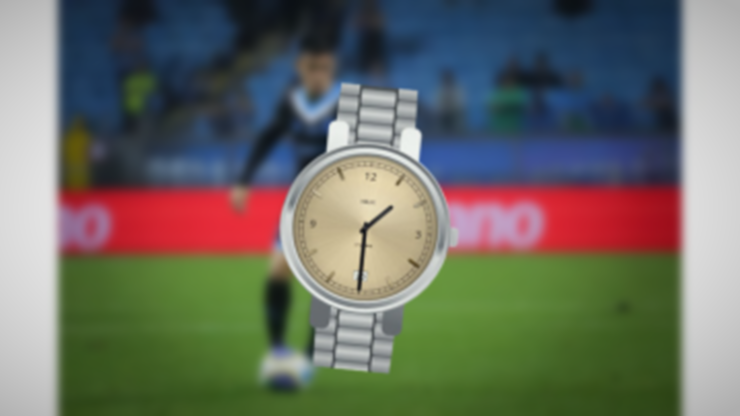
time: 1:30
